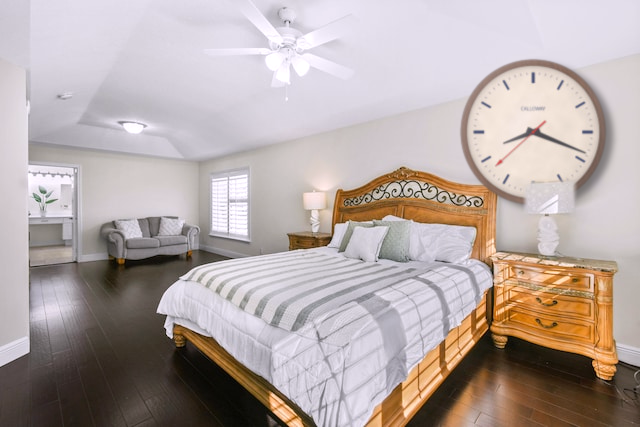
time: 8:18:38
